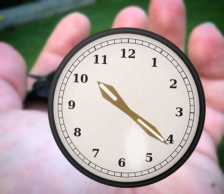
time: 10:21
